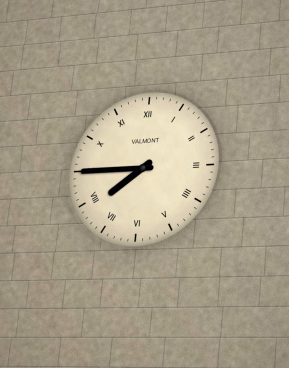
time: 7:45
